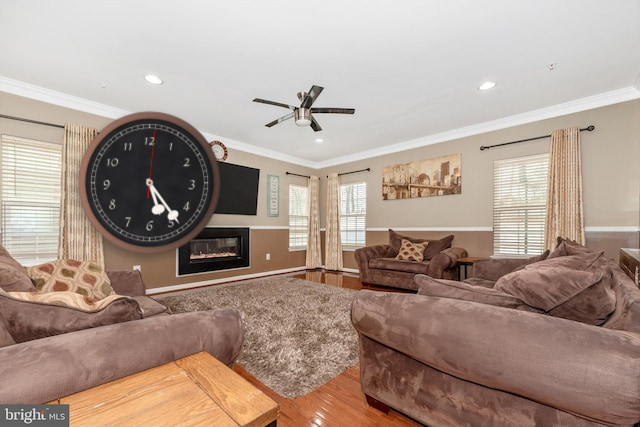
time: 5:24:01
